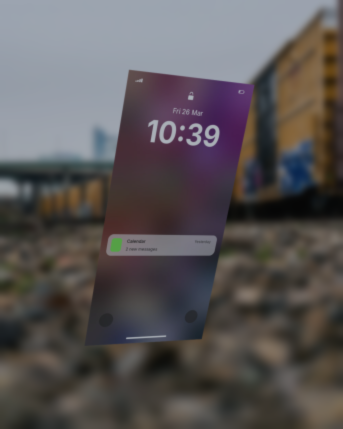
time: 10:39
